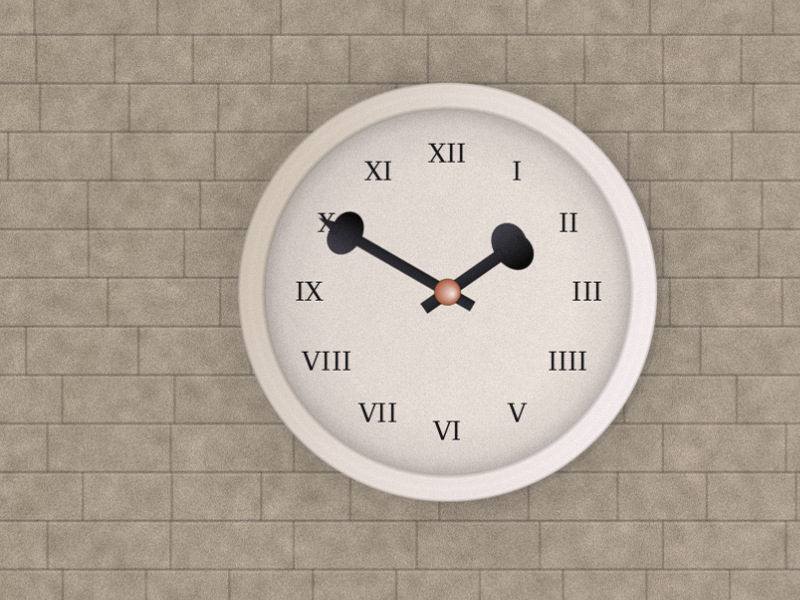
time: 1:50
